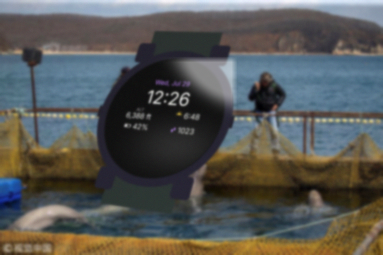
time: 12:26
